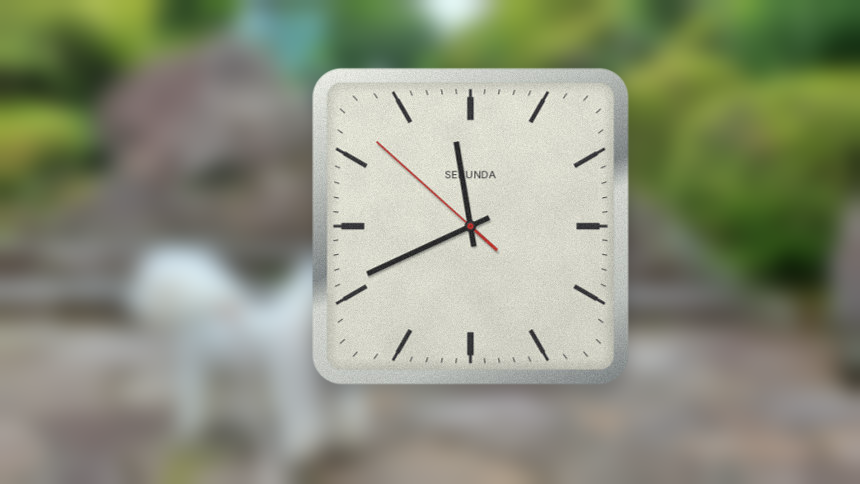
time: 11:40:52
